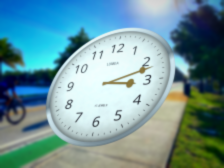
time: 3:12
